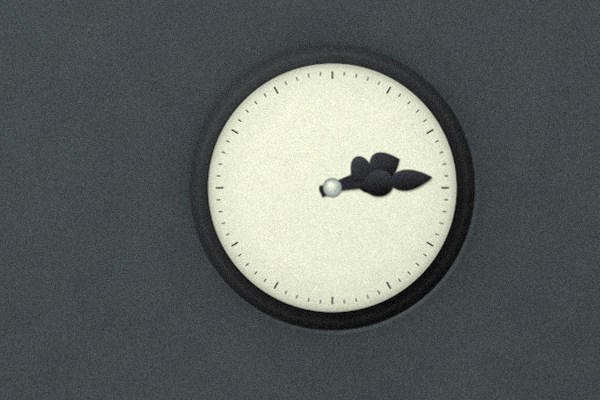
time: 2:14
